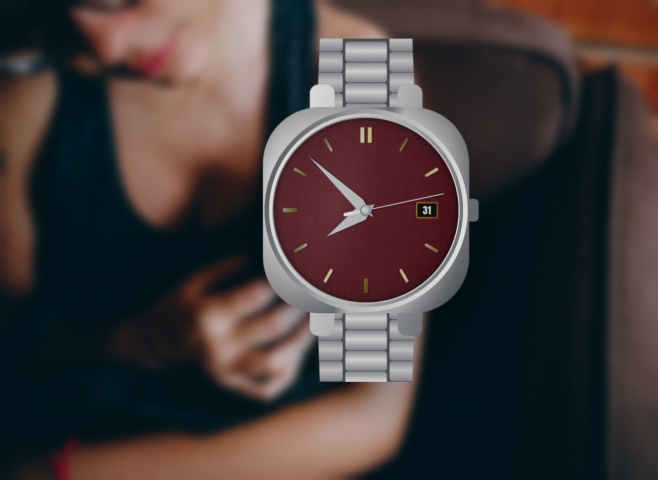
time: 7:52:13
